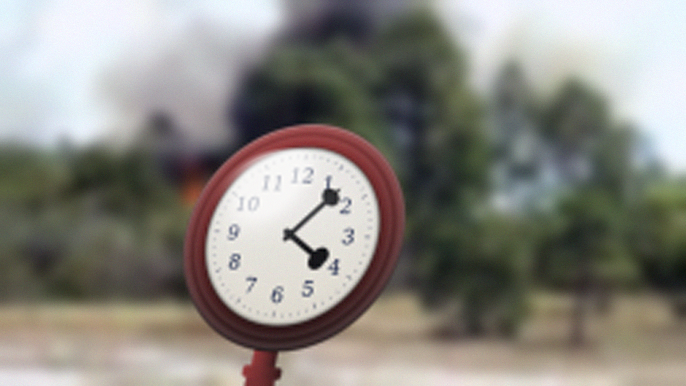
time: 4:07
